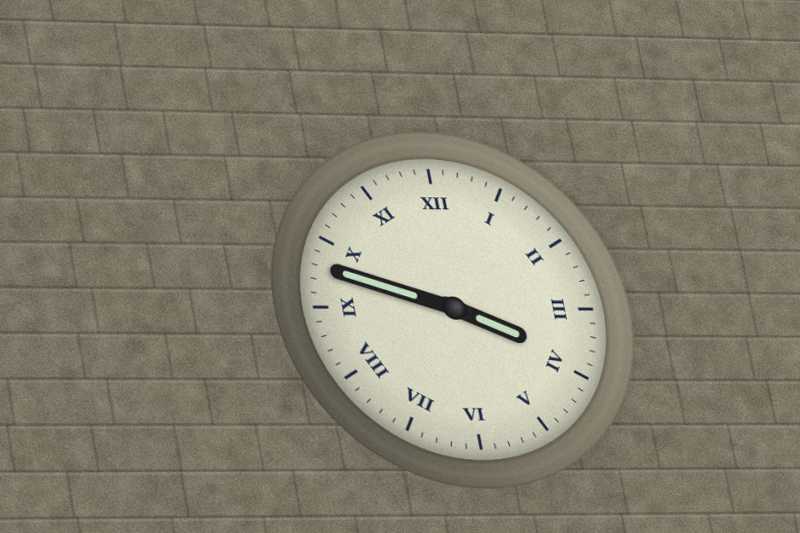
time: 3:48
